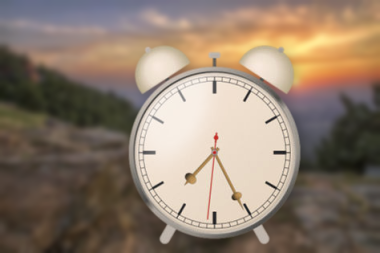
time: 7:25:31
